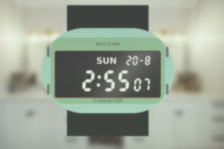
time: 2:55:07
